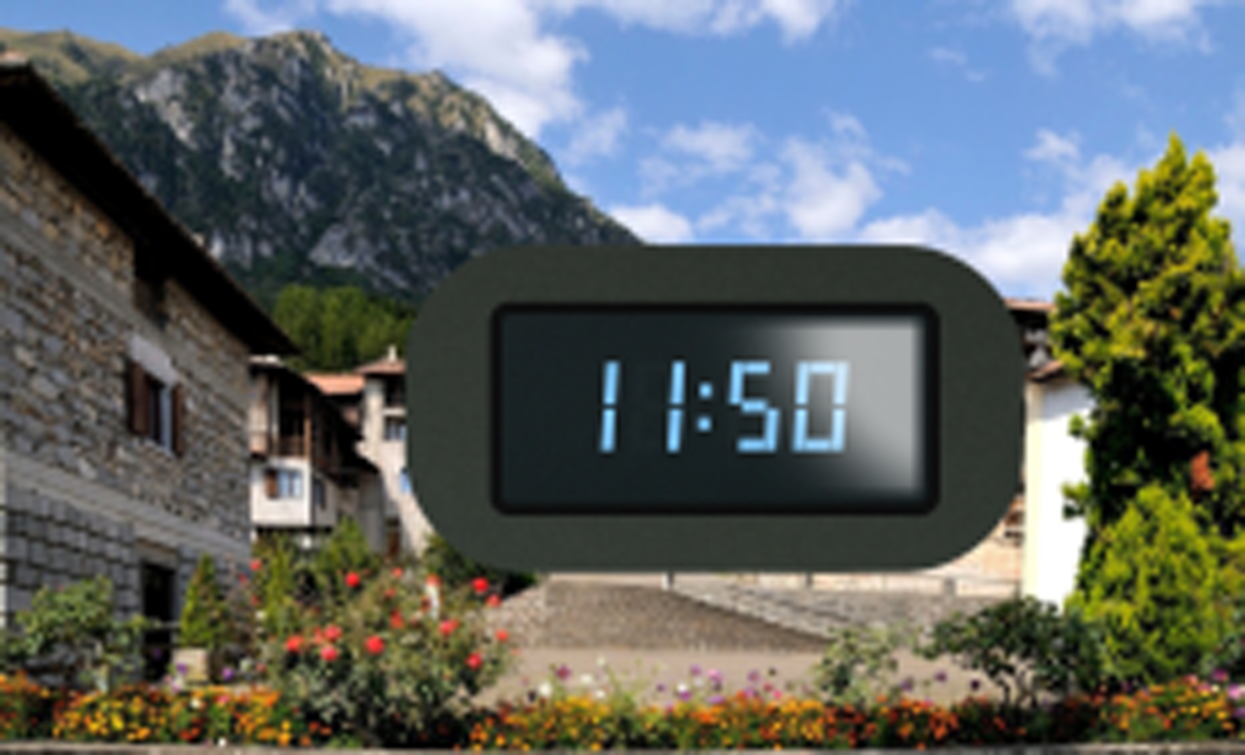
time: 11:50
